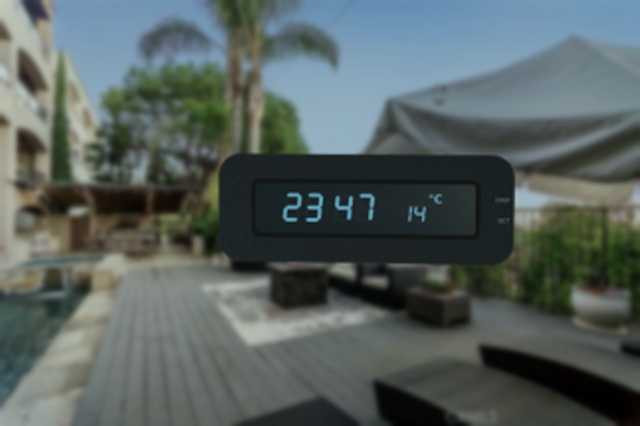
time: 23:47
